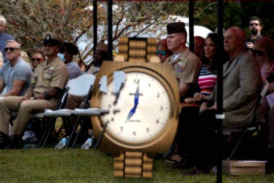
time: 7:01
